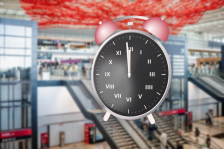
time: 11:59
